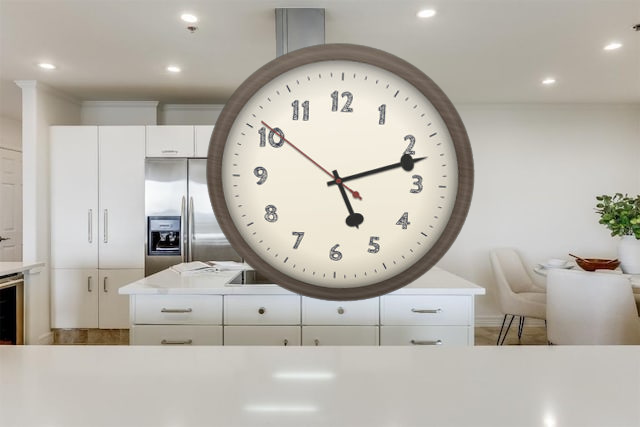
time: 5:11:51
